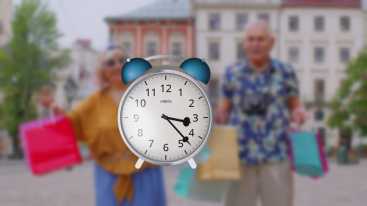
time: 3:23
